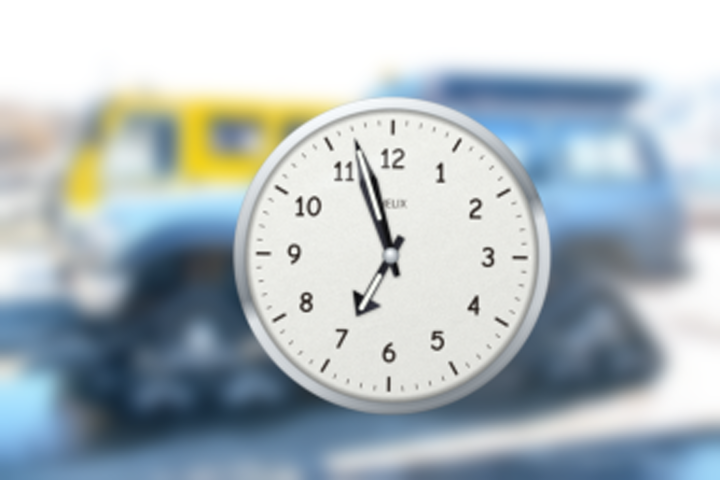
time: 6:57
